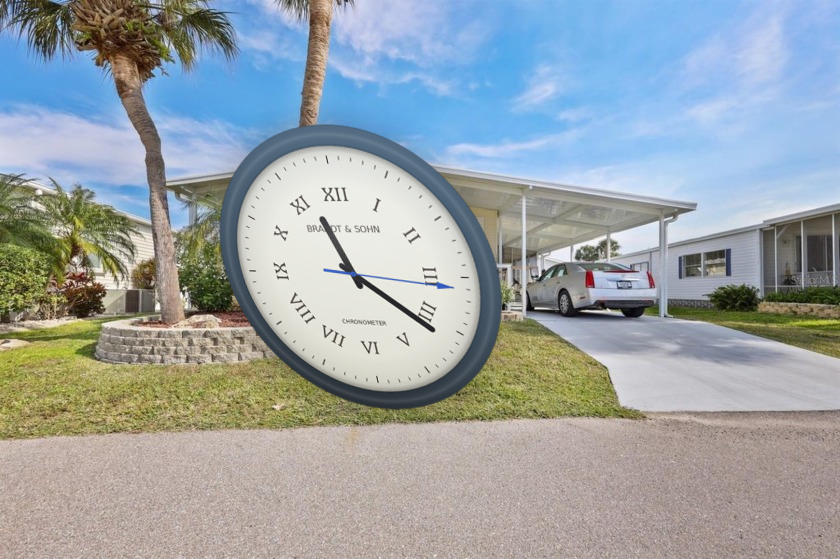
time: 11:21:16
